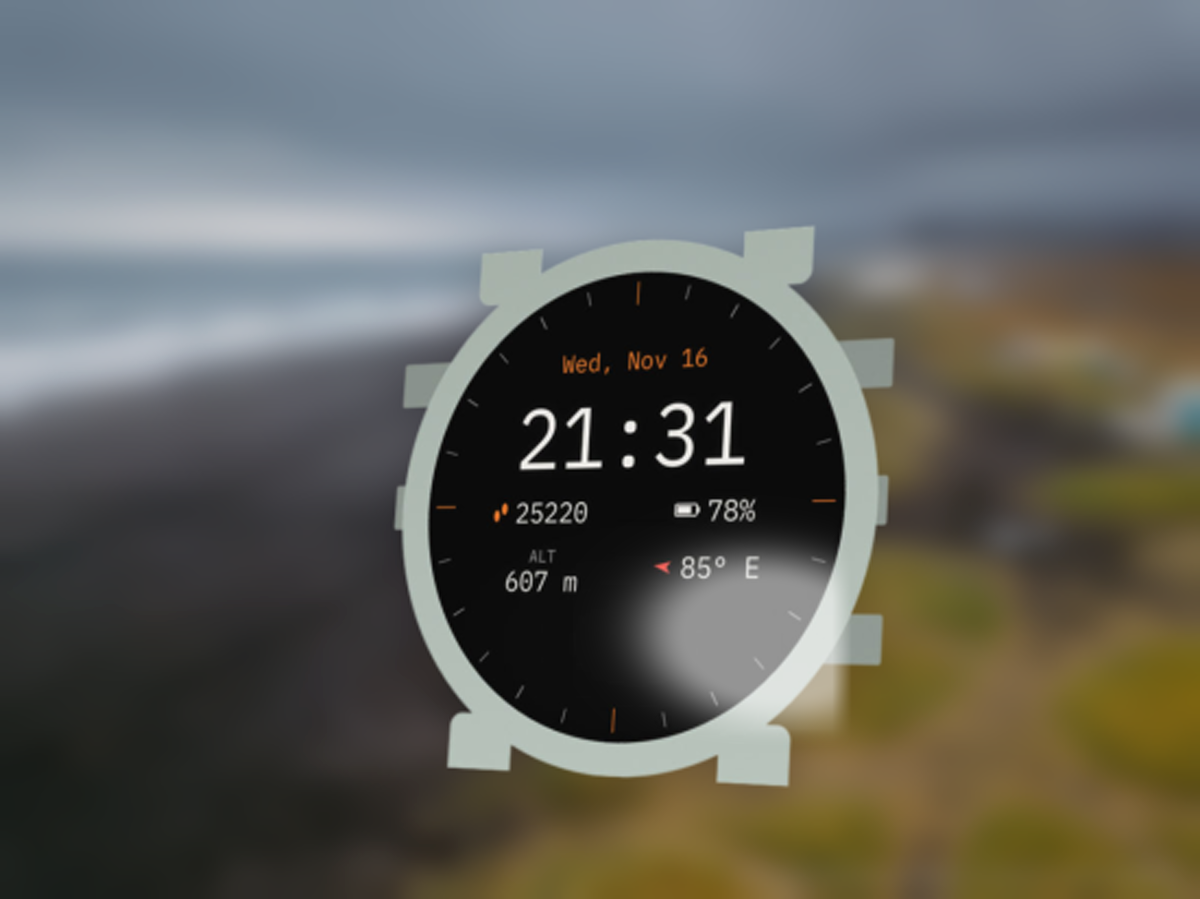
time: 21:31
